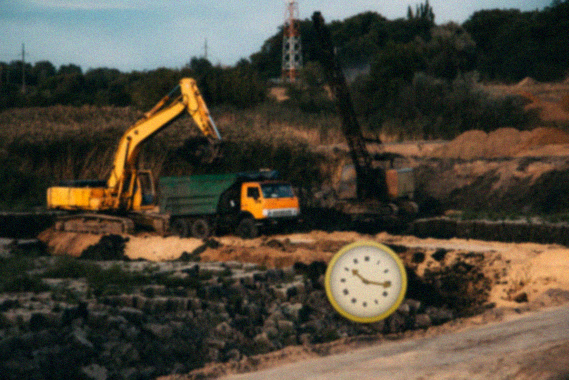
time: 10:16
